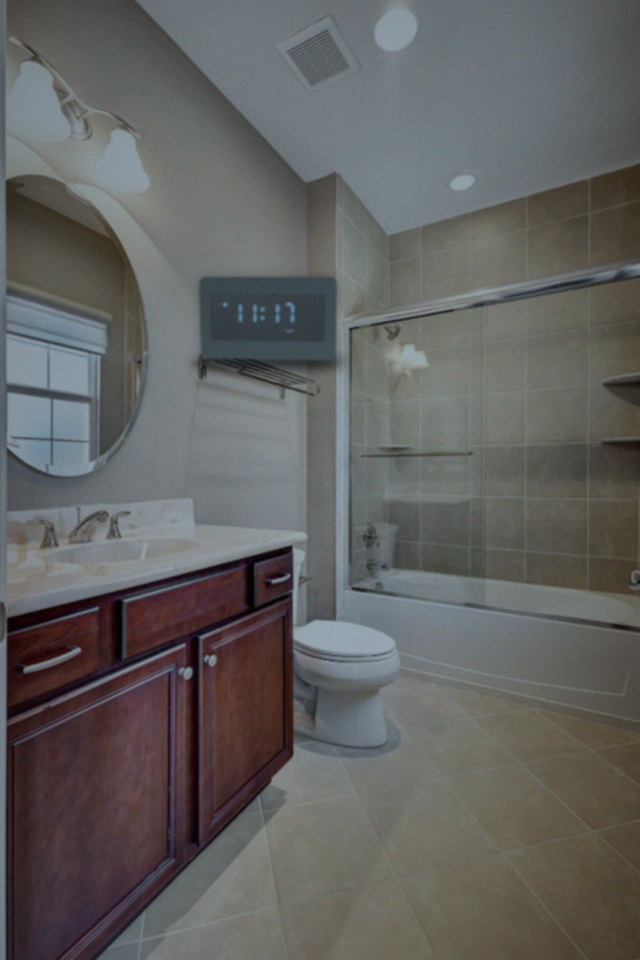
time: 11:17
